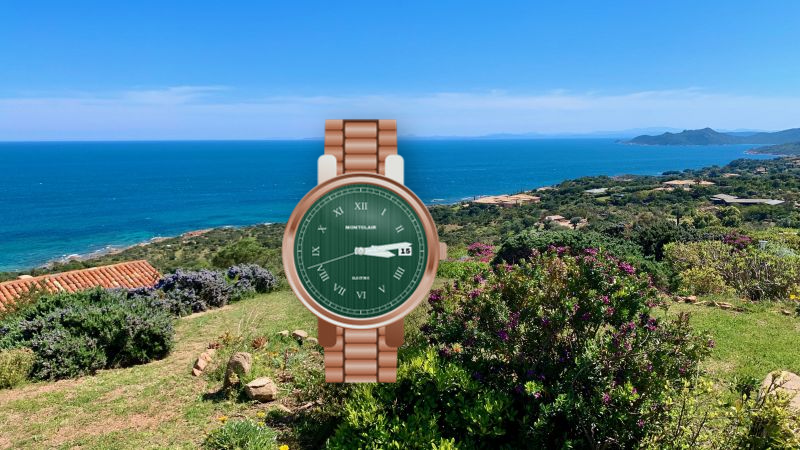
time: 3:13:42
